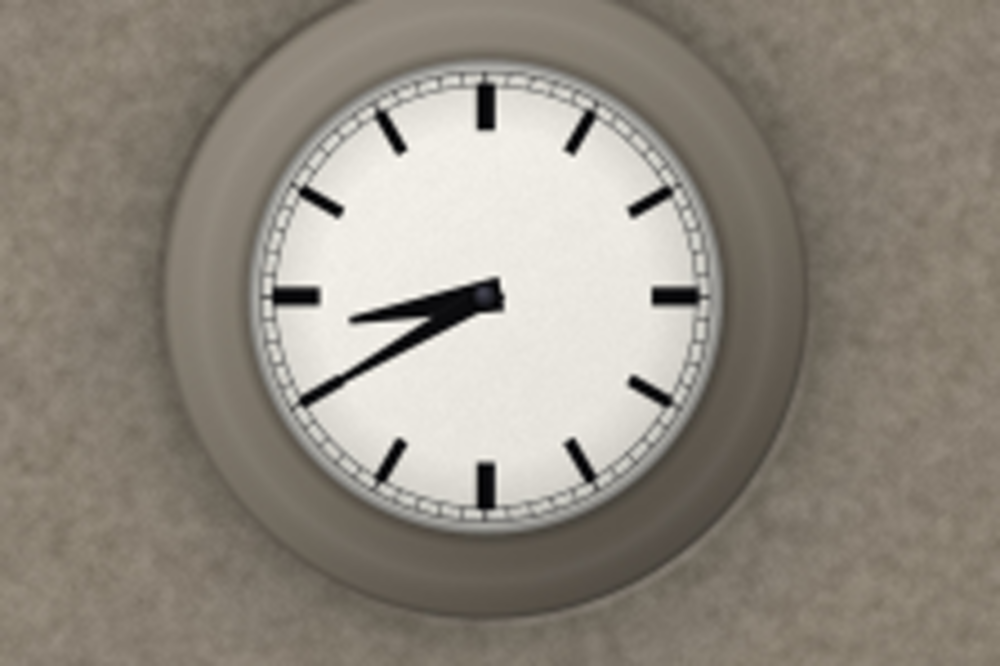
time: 8:40
